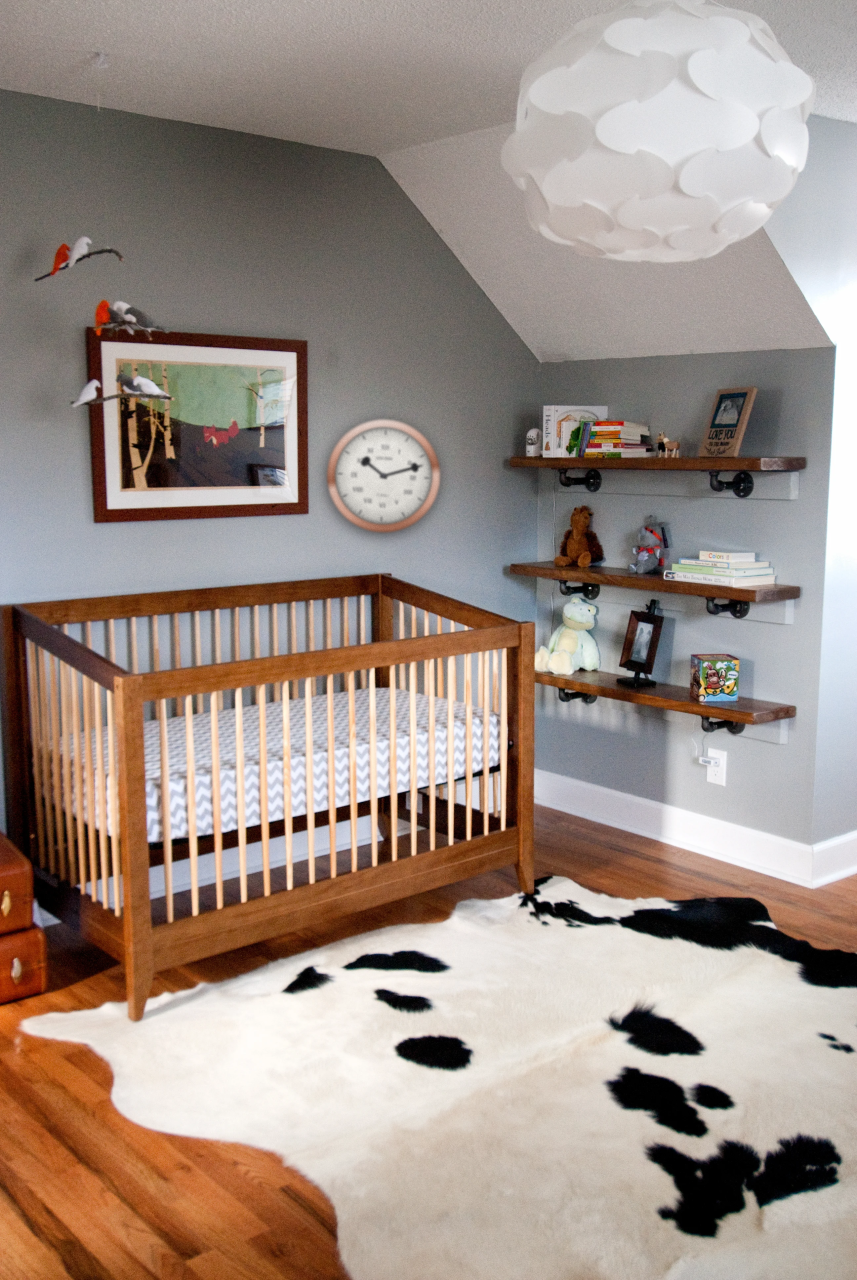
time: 10:12
